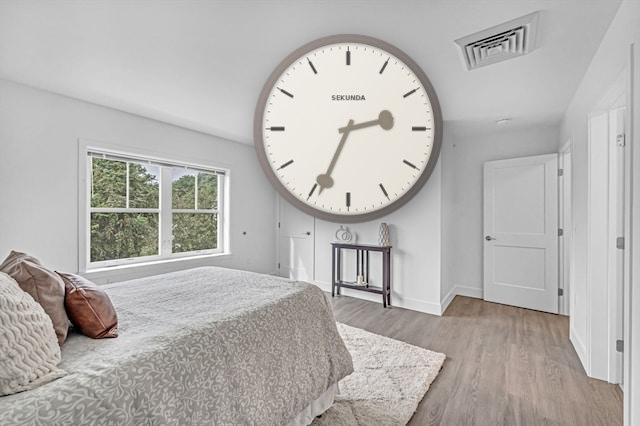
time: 2:34
